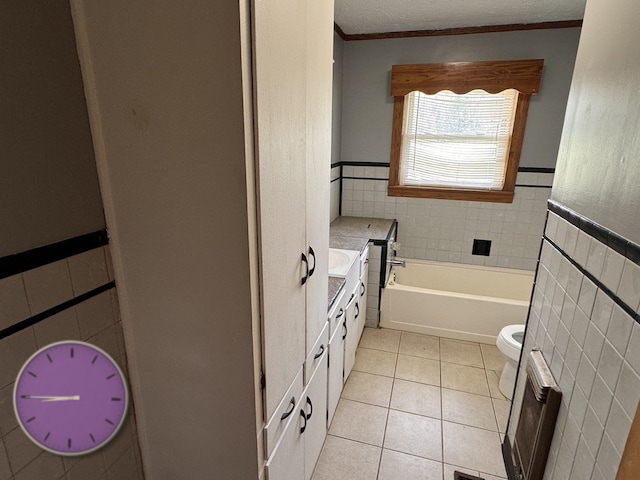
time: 8:45
